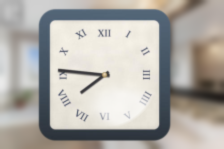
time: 7:46
